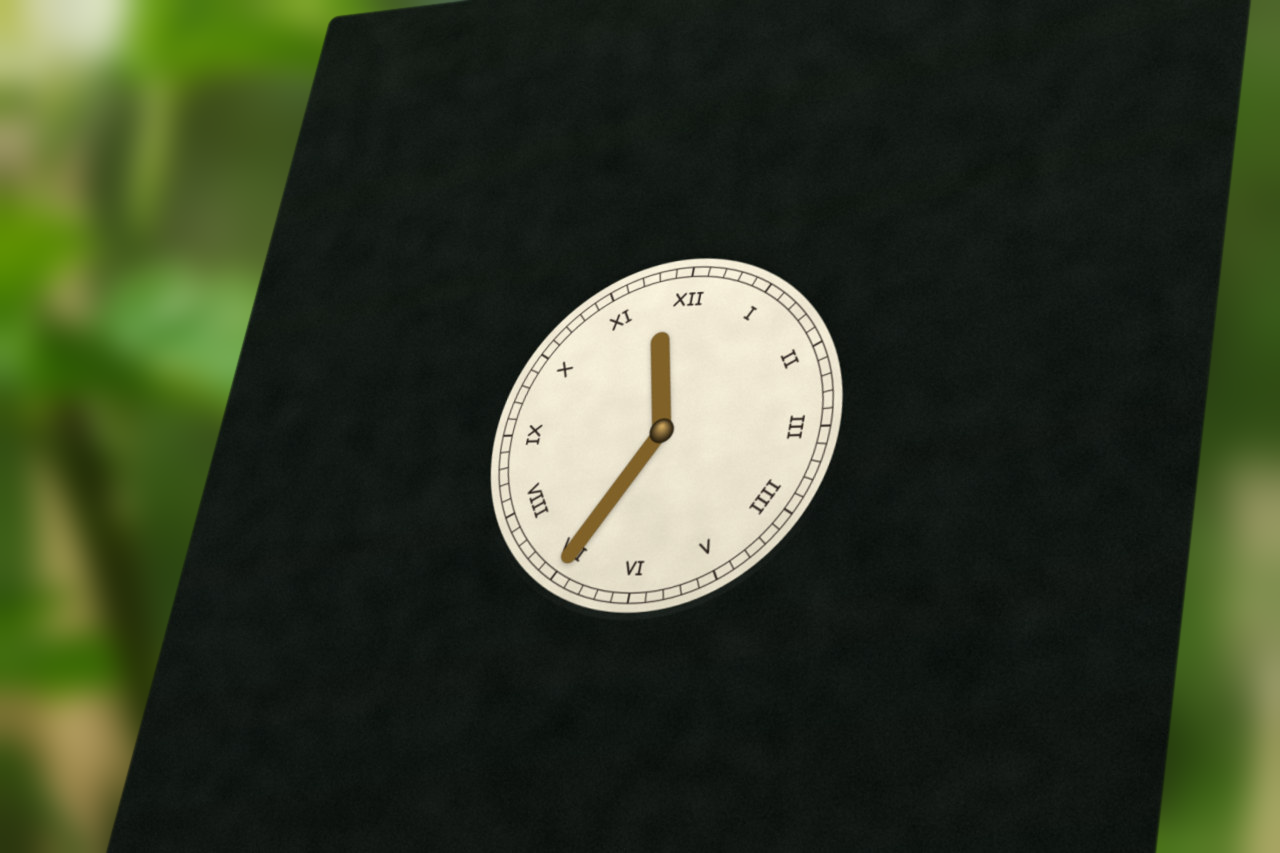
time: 11:35
